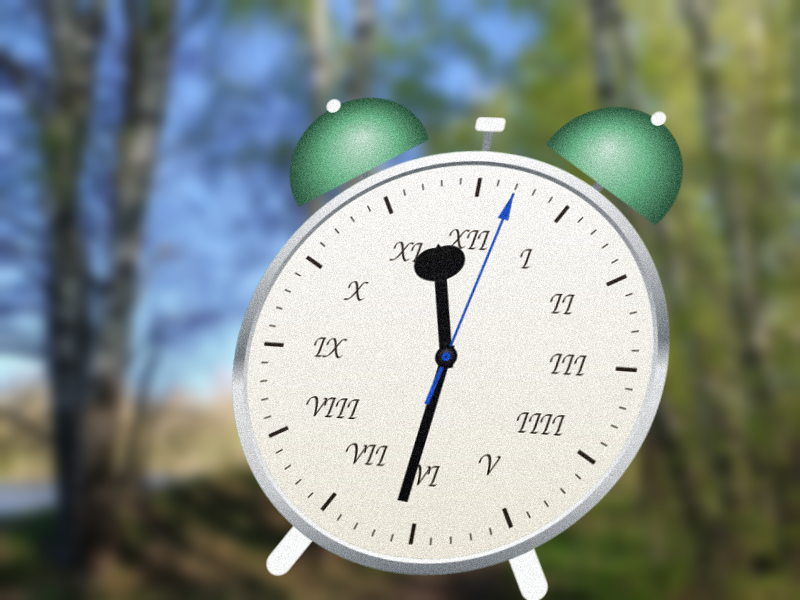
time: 11:31:02
